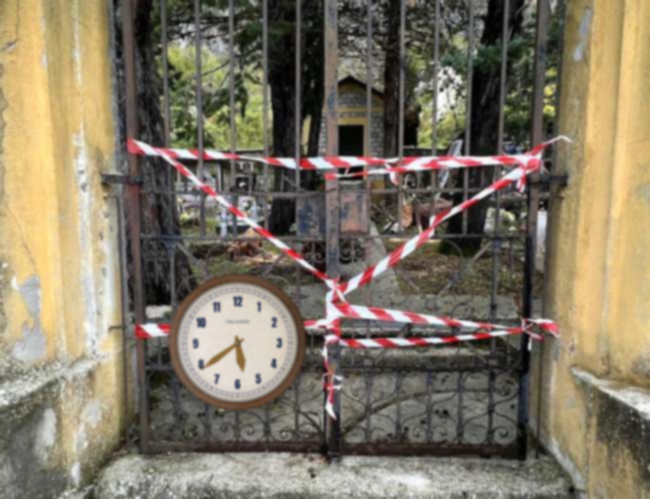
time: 5:39
